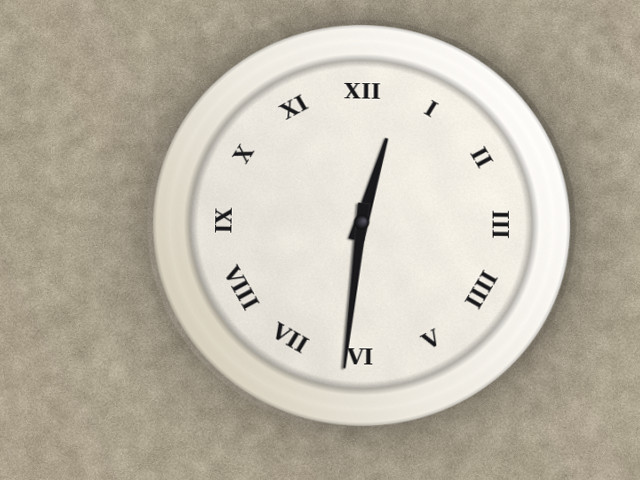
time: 12:31
